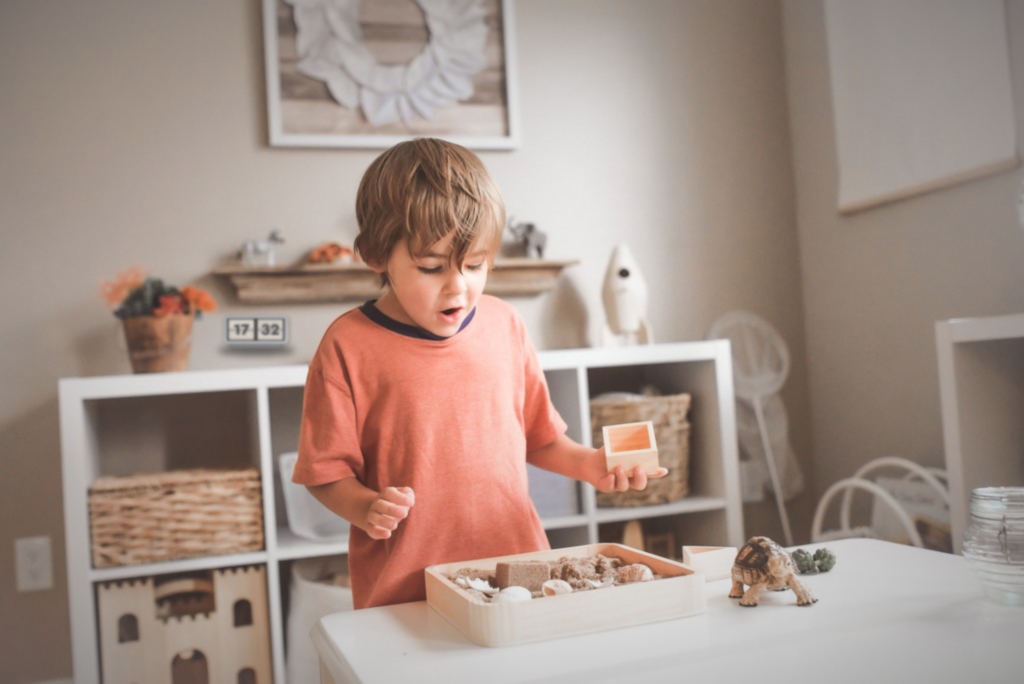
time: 17:32
